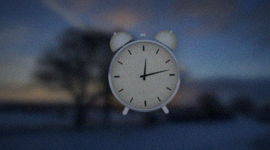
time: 12:13
